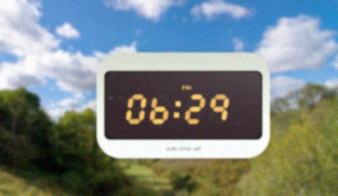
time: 6:29
